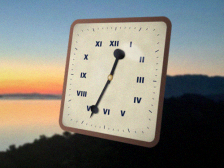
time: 12:34
